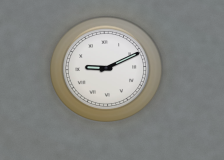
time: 9:11
